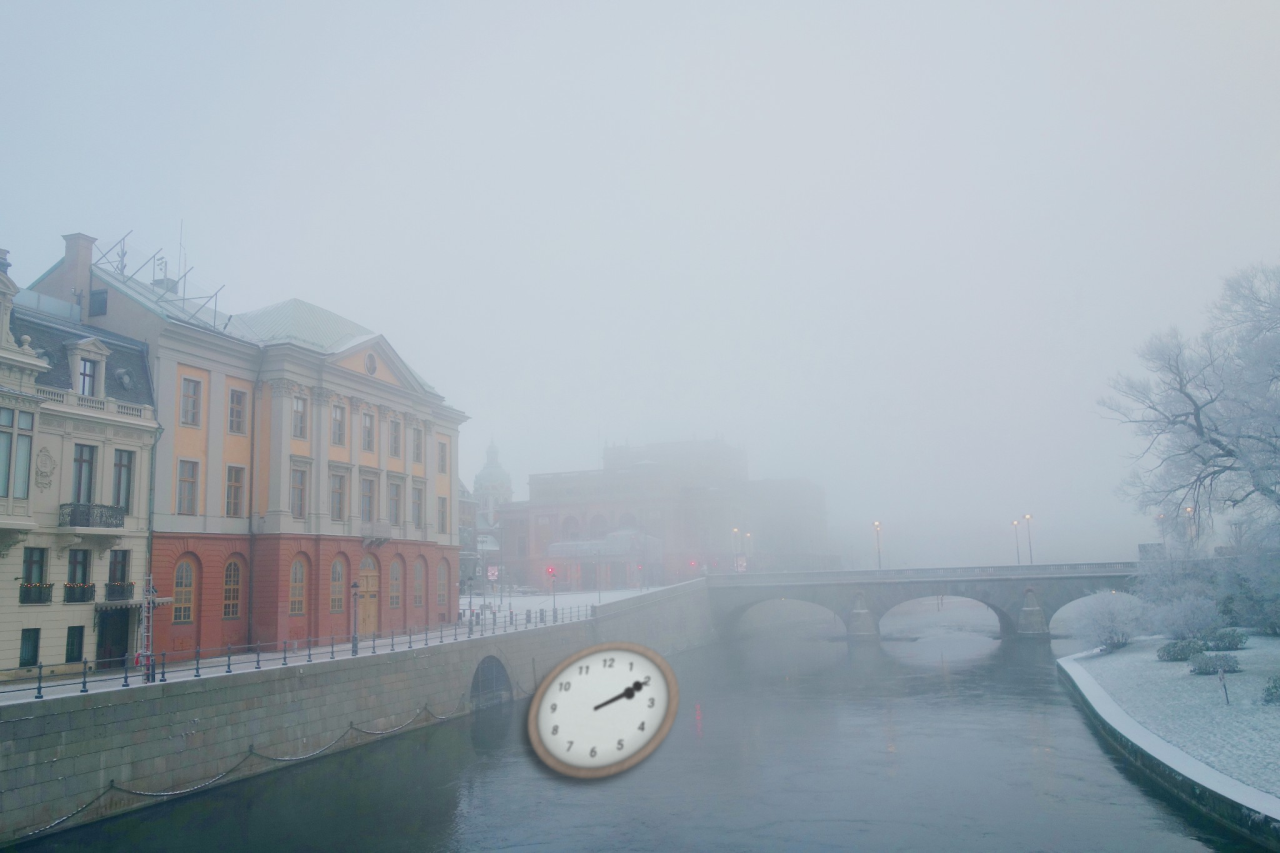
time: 2:10
